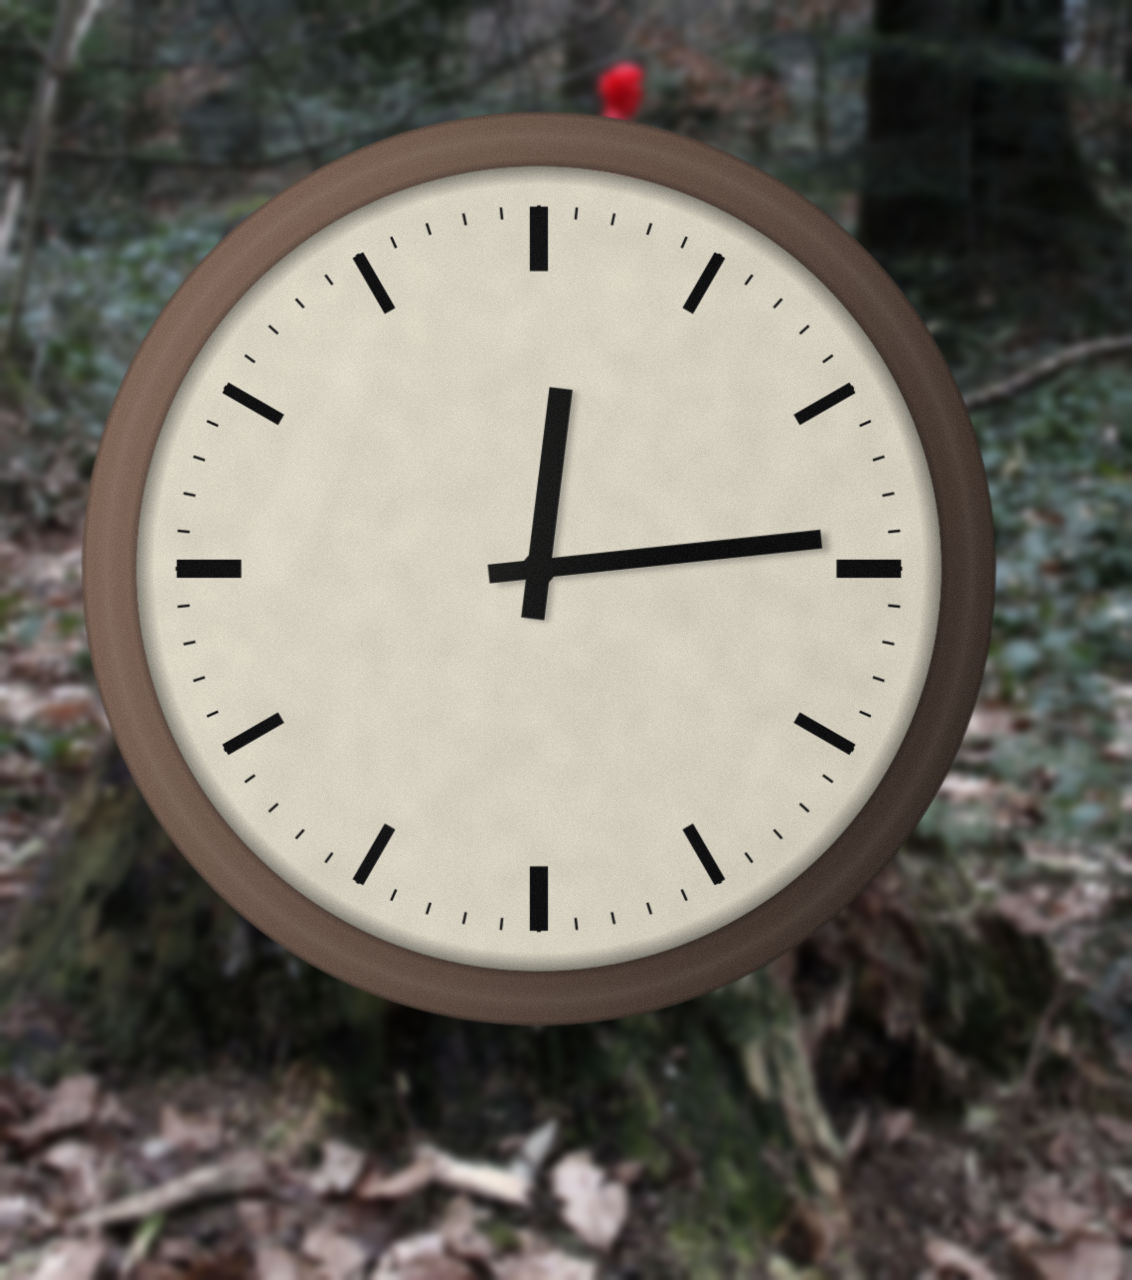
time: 12:14
